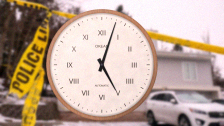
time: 5:03
